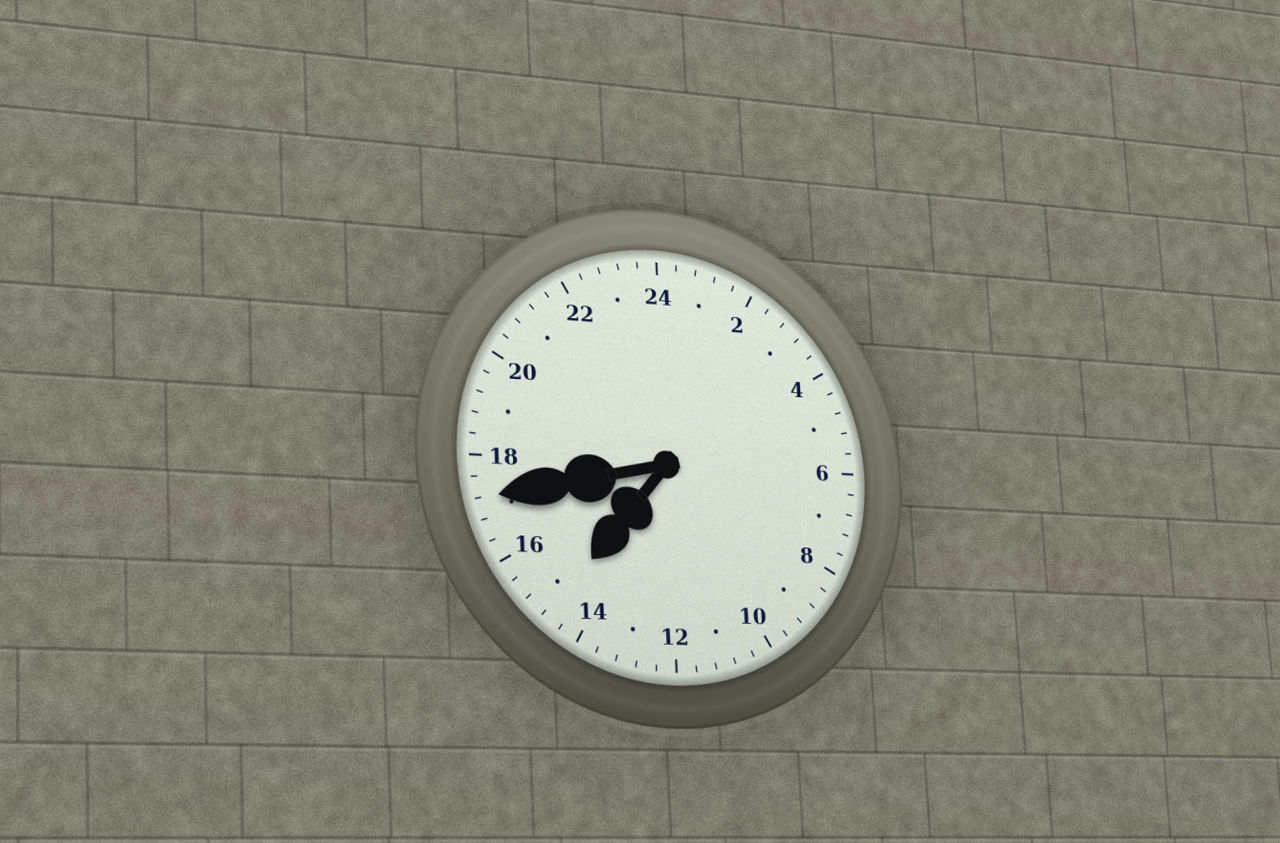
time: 14:43
